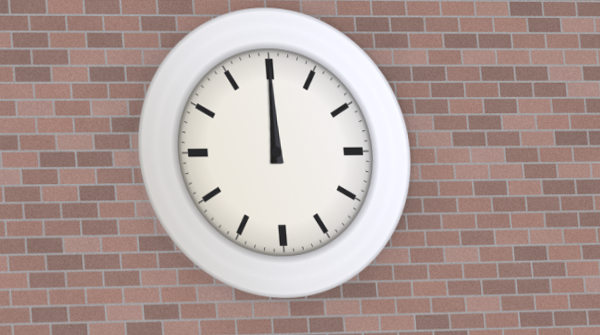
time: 12:00
